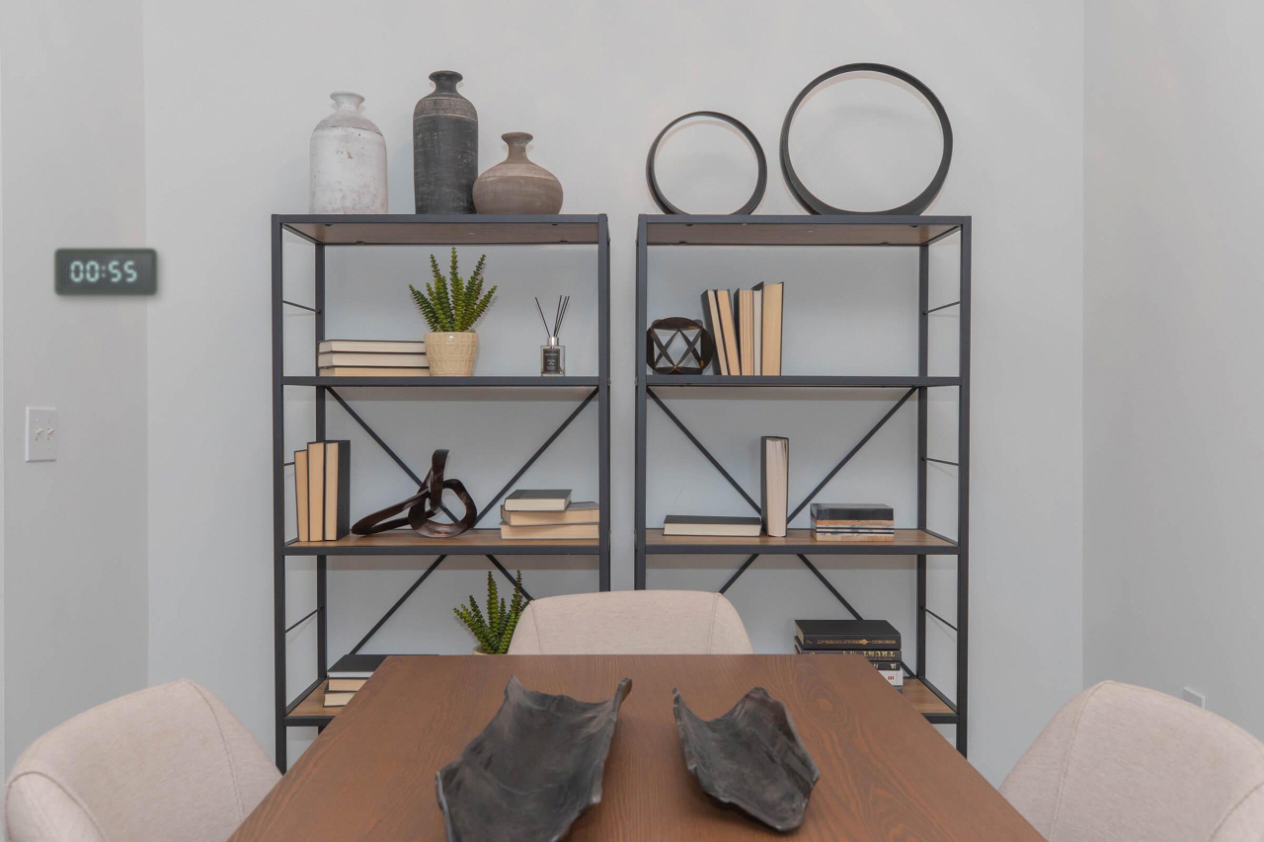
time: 0:55
